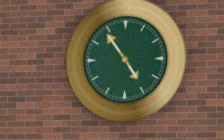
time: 4:54
